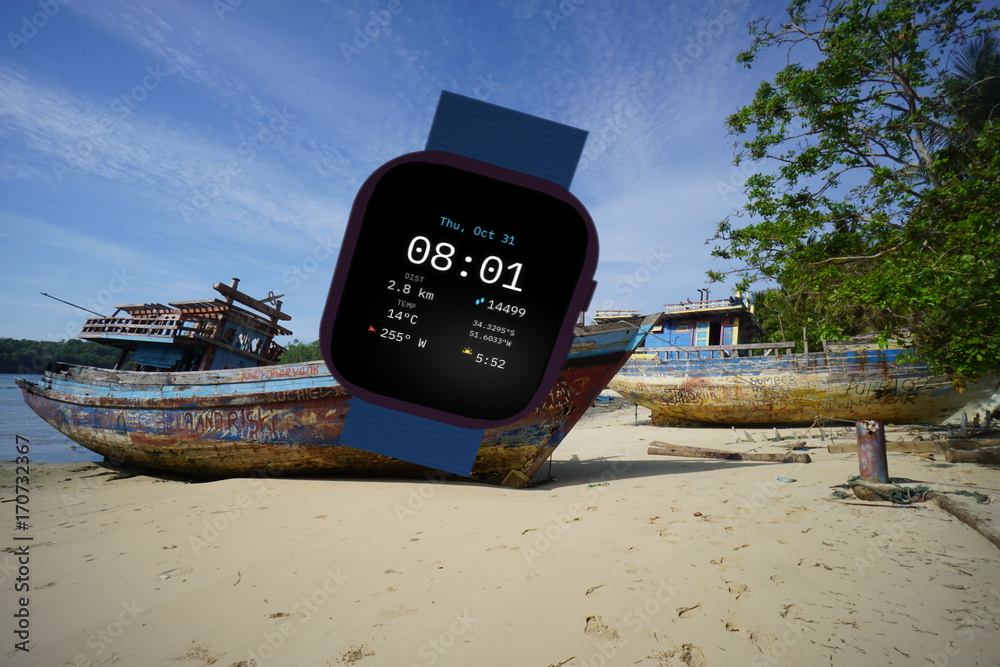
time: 8:01
